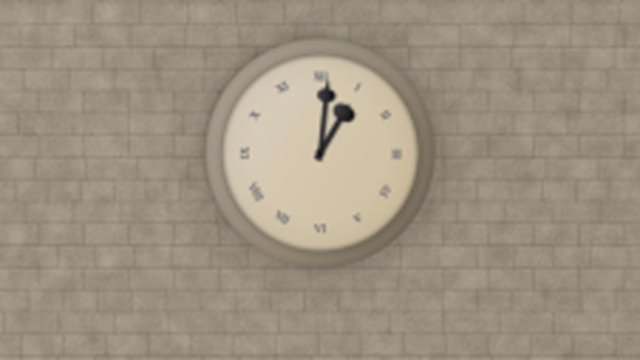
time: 1:01
